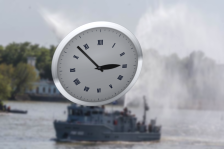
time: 2:53
